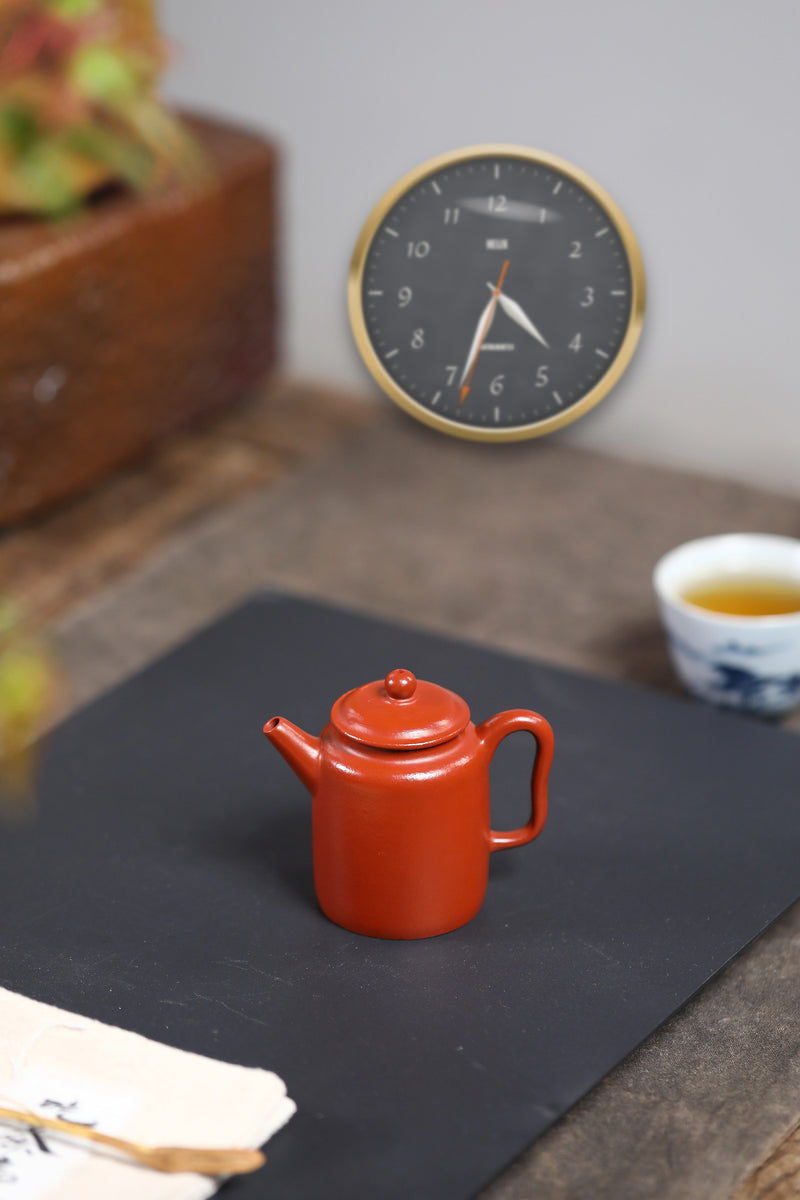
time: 4:33:33
